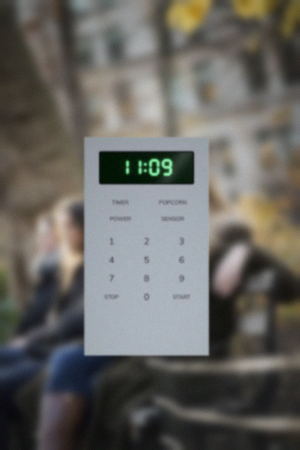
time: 11:09
